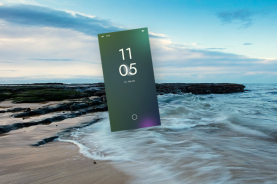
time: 11:05
